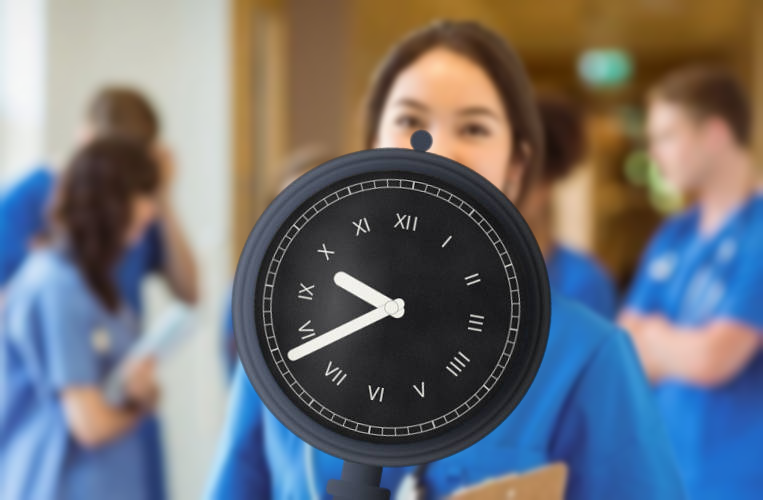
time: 9:39
